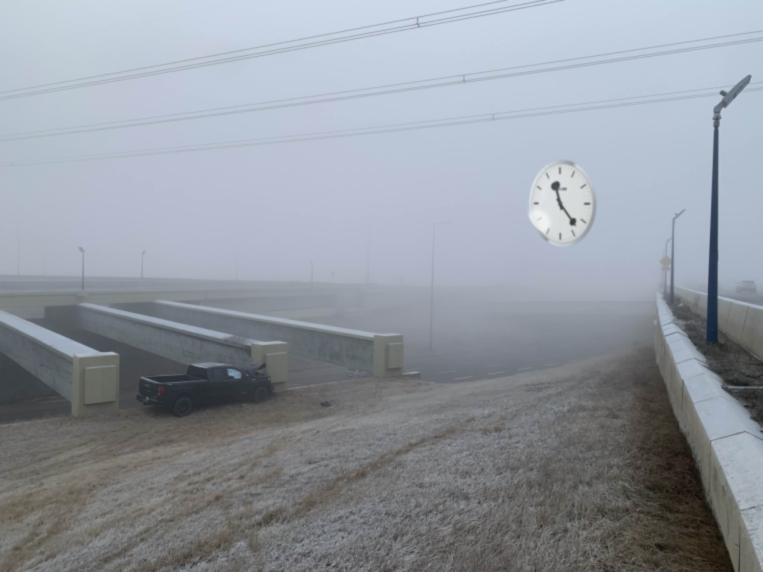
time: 11:23
